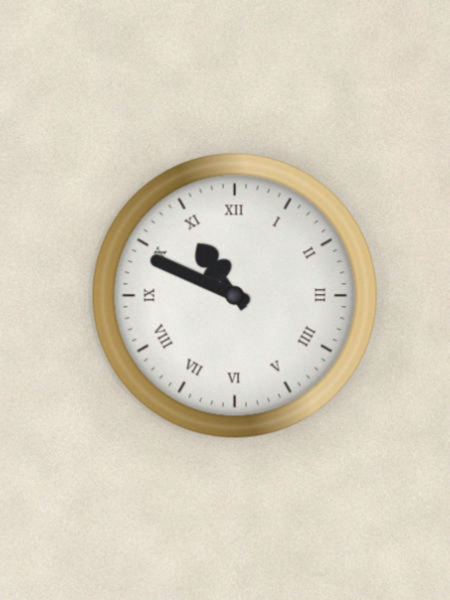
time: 10:49
